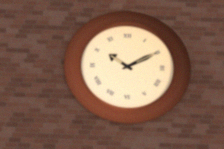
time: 10:10
